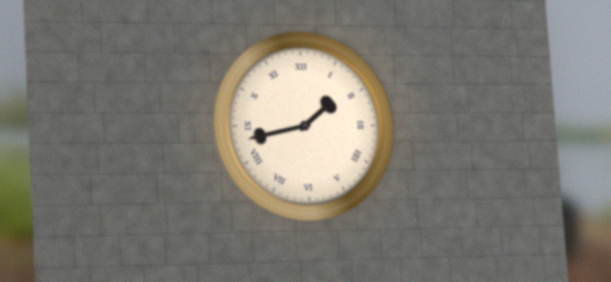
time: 1:43
